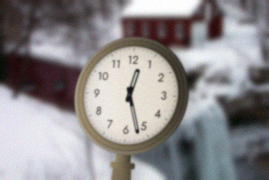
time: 12:27
